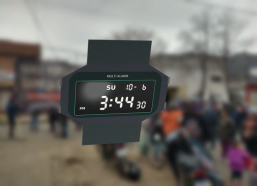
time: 3:44:30
